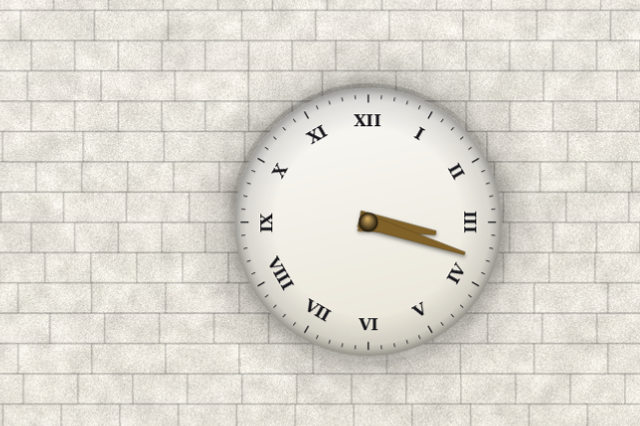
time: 3:18
